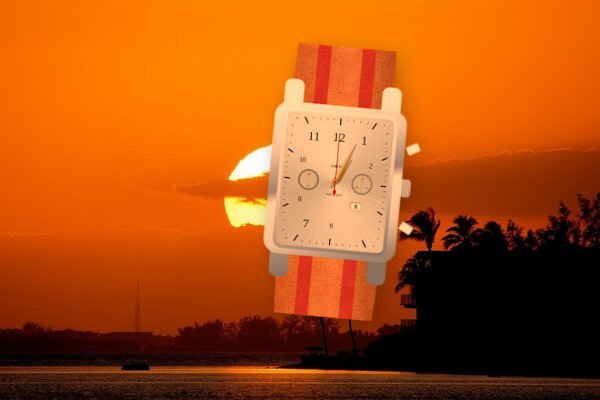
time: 1:04
